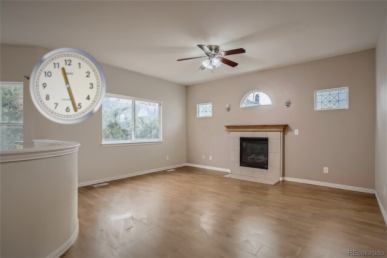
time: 11:27
